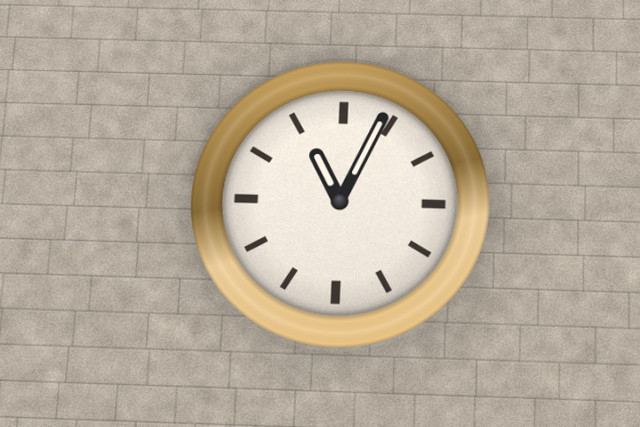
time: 11:04
